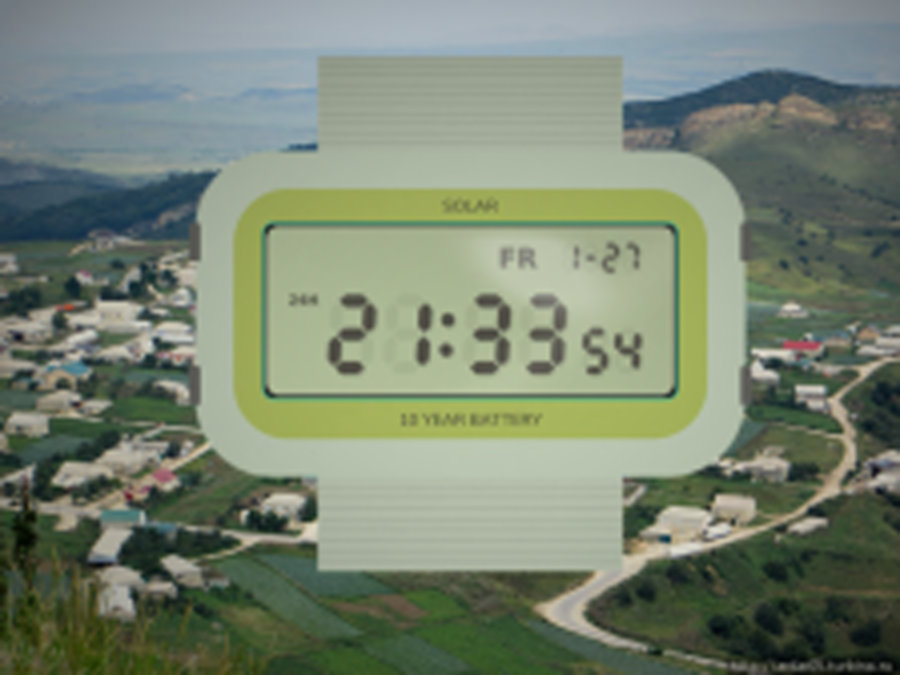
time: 21:33:54
